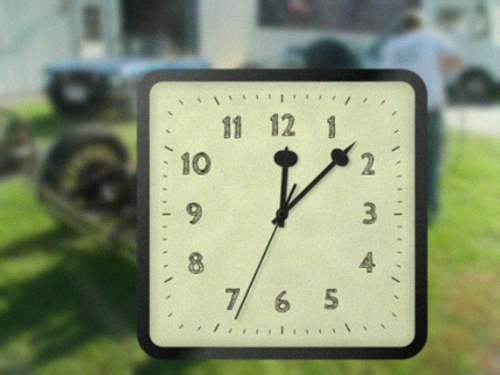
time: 12:07:34
